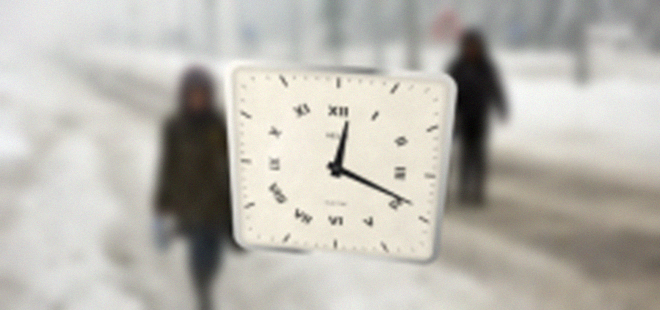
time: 12:19
